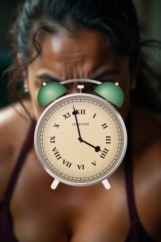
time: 3:58
